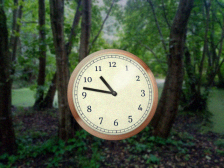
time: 10:47
